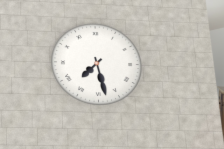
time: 7:28
